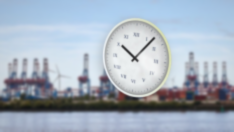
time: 10:07
